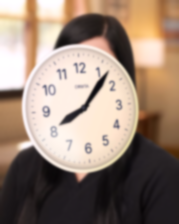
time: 8:07
